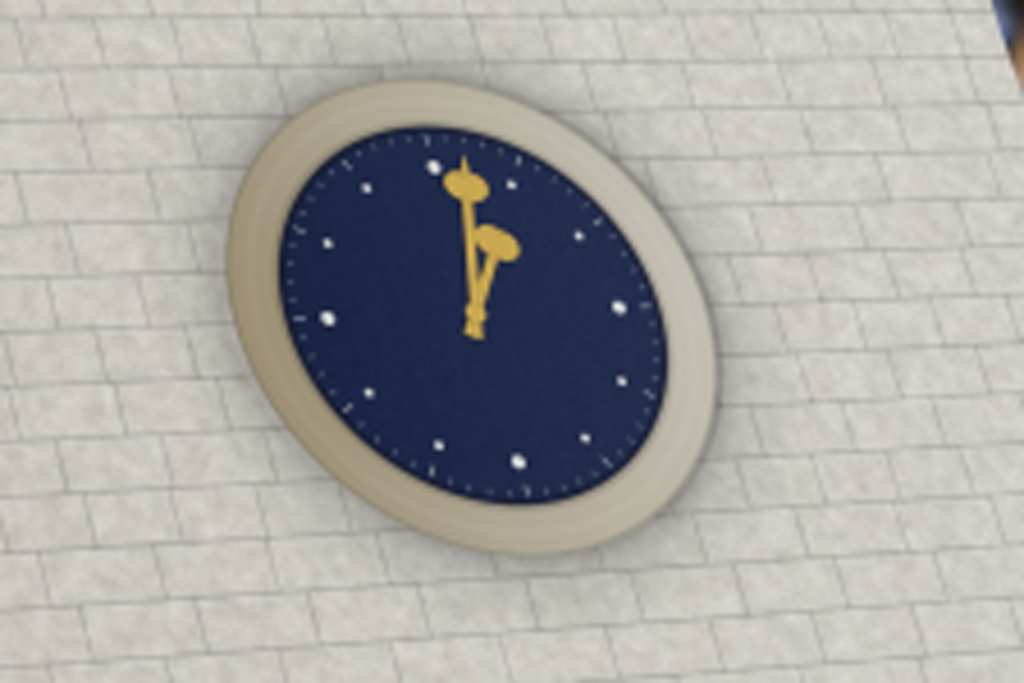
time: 1:02
